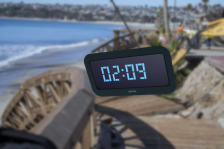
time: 2:09
